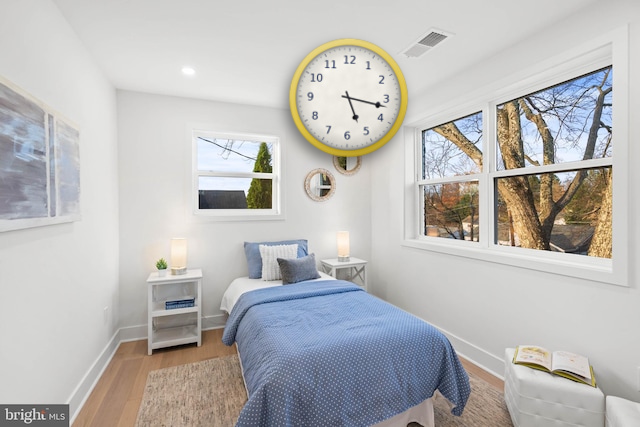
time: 5:17
